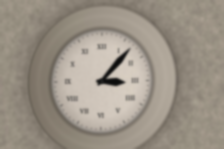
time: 3:07
